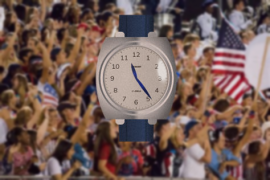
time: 11:24
